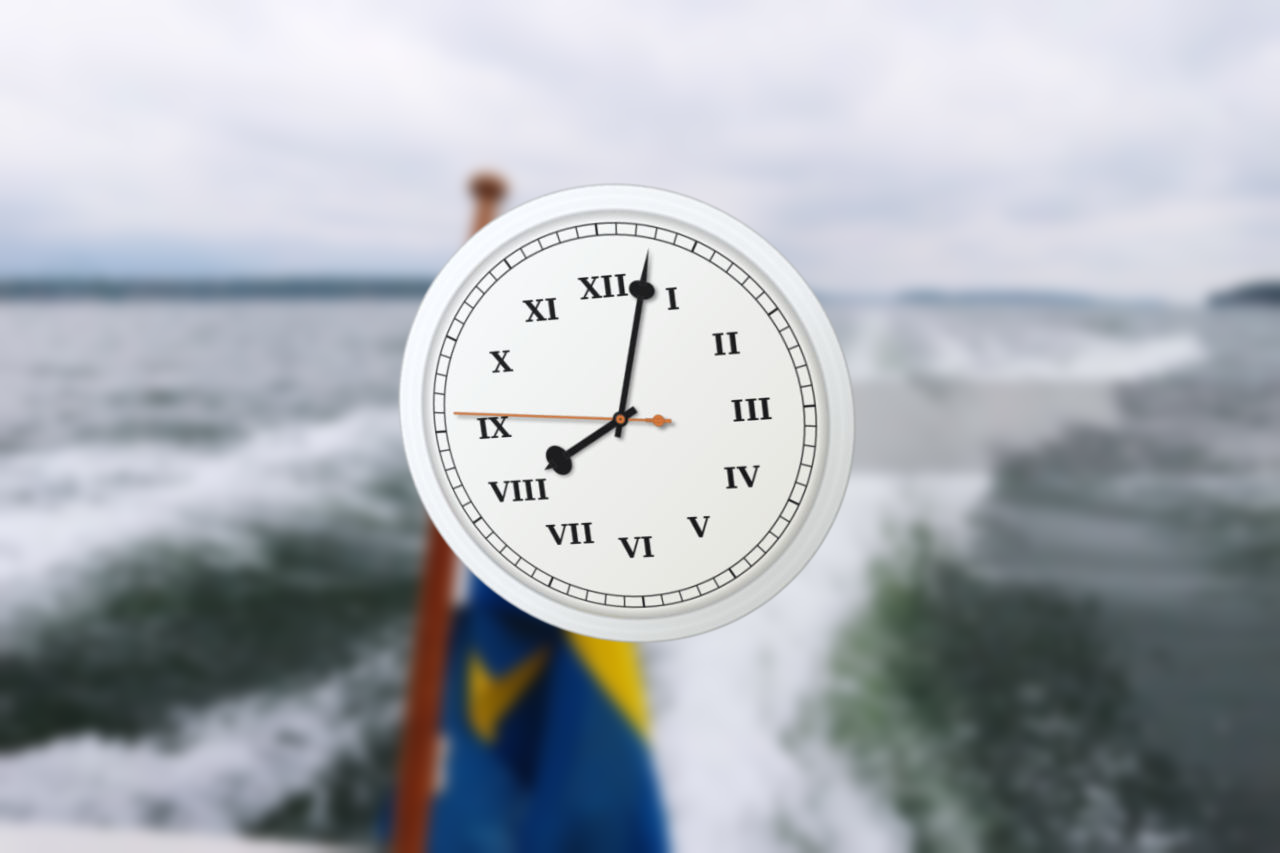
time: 8:02:46
